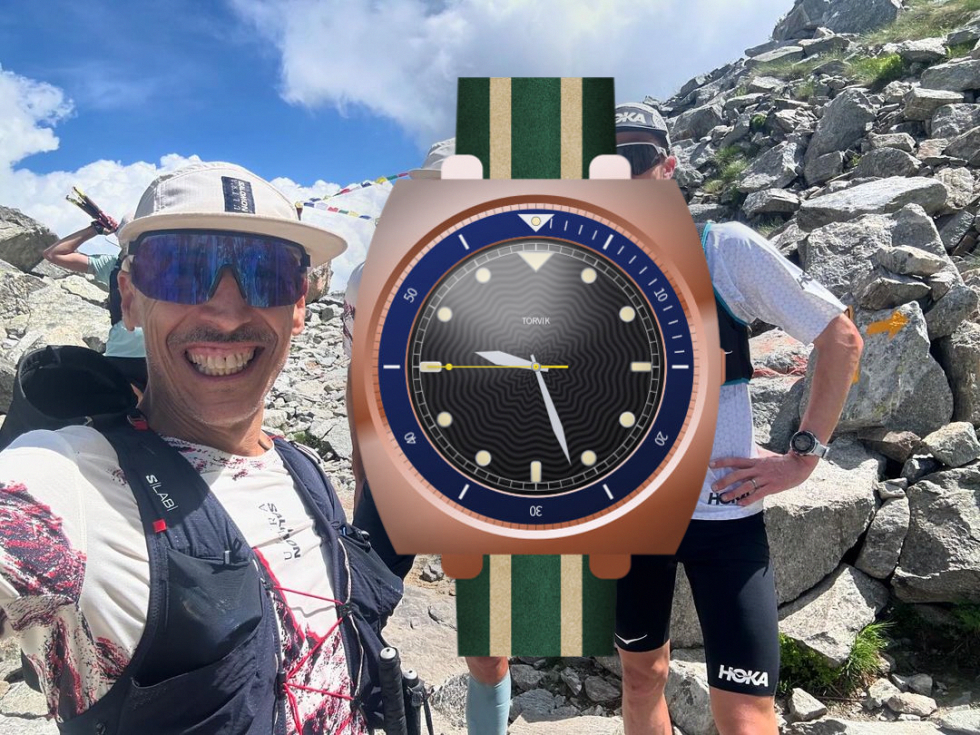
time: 9:26:45
